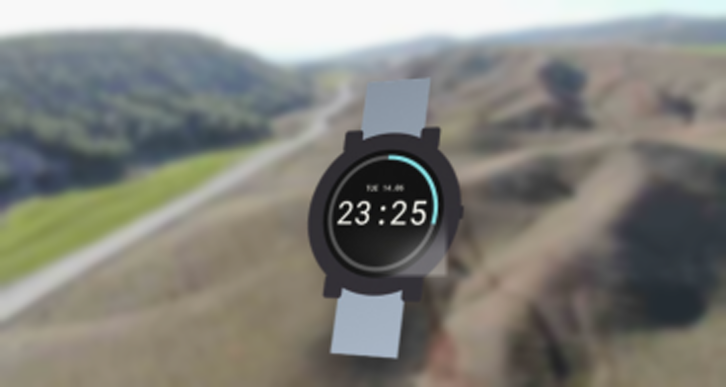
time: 23:25
